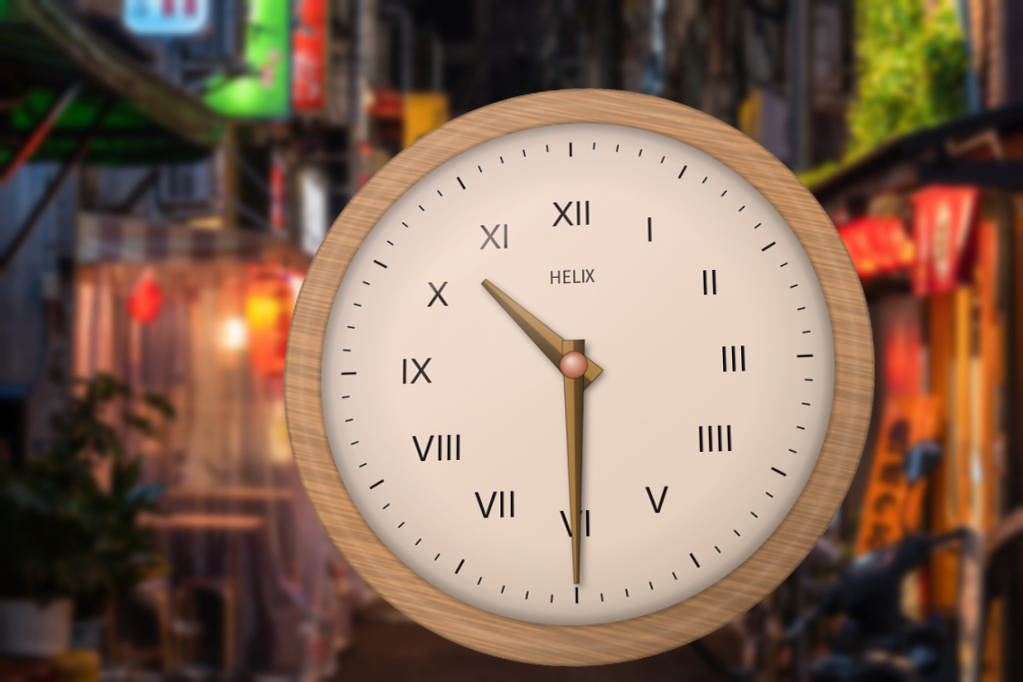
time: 10:30
